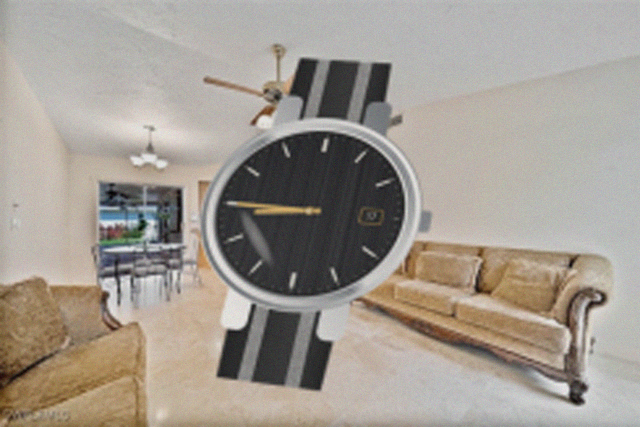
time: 8:45
